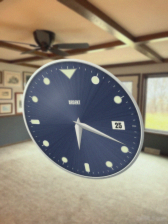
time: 6:19
